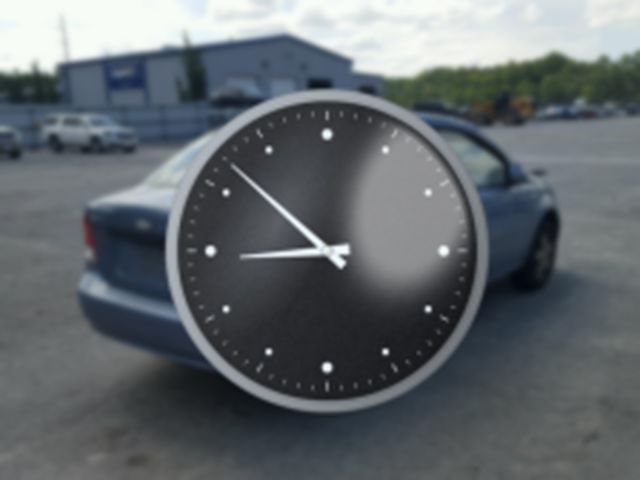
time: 8:52
